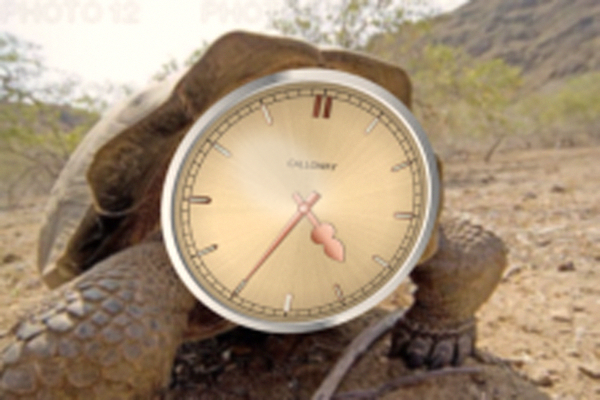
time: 4:35
